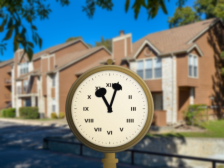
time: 11:03
